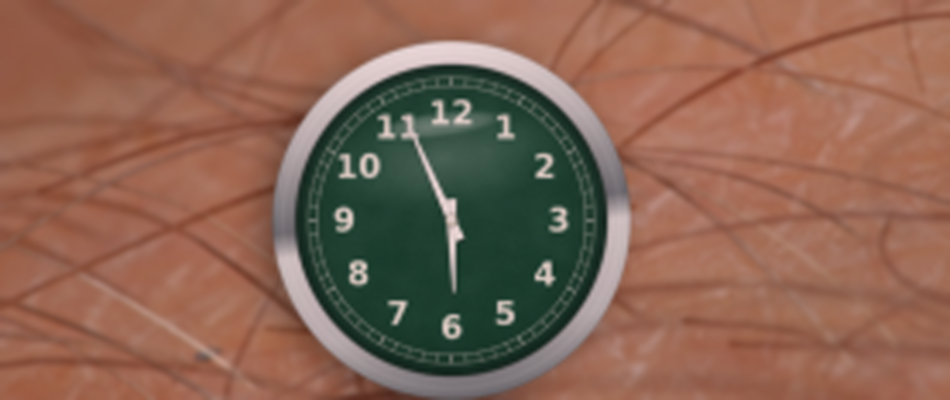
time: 5:56
